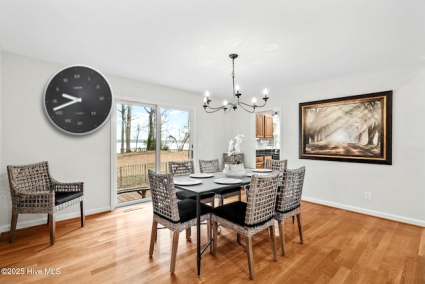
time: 9:42
